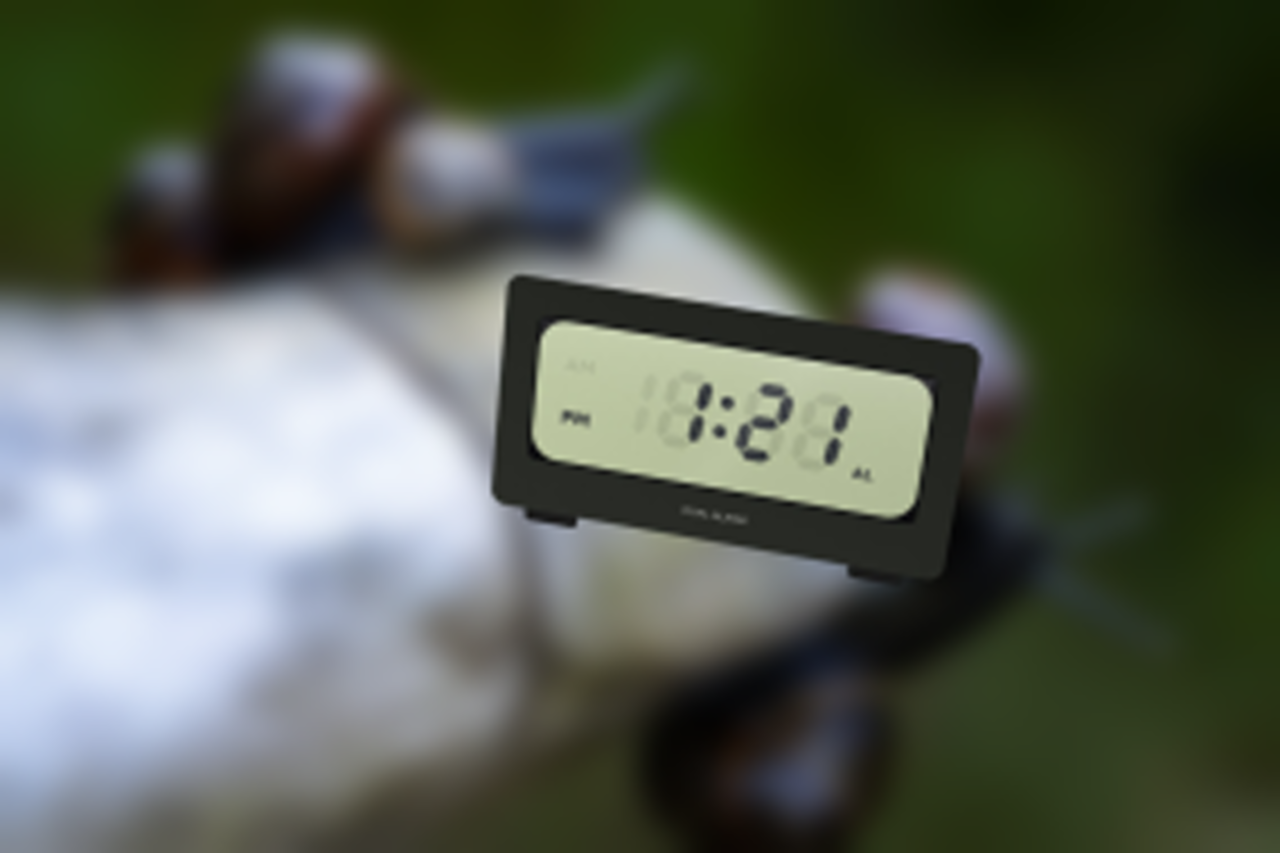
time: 1:21
